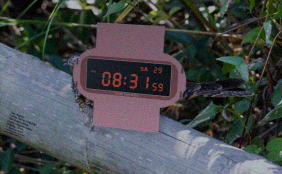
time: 8:31:59
